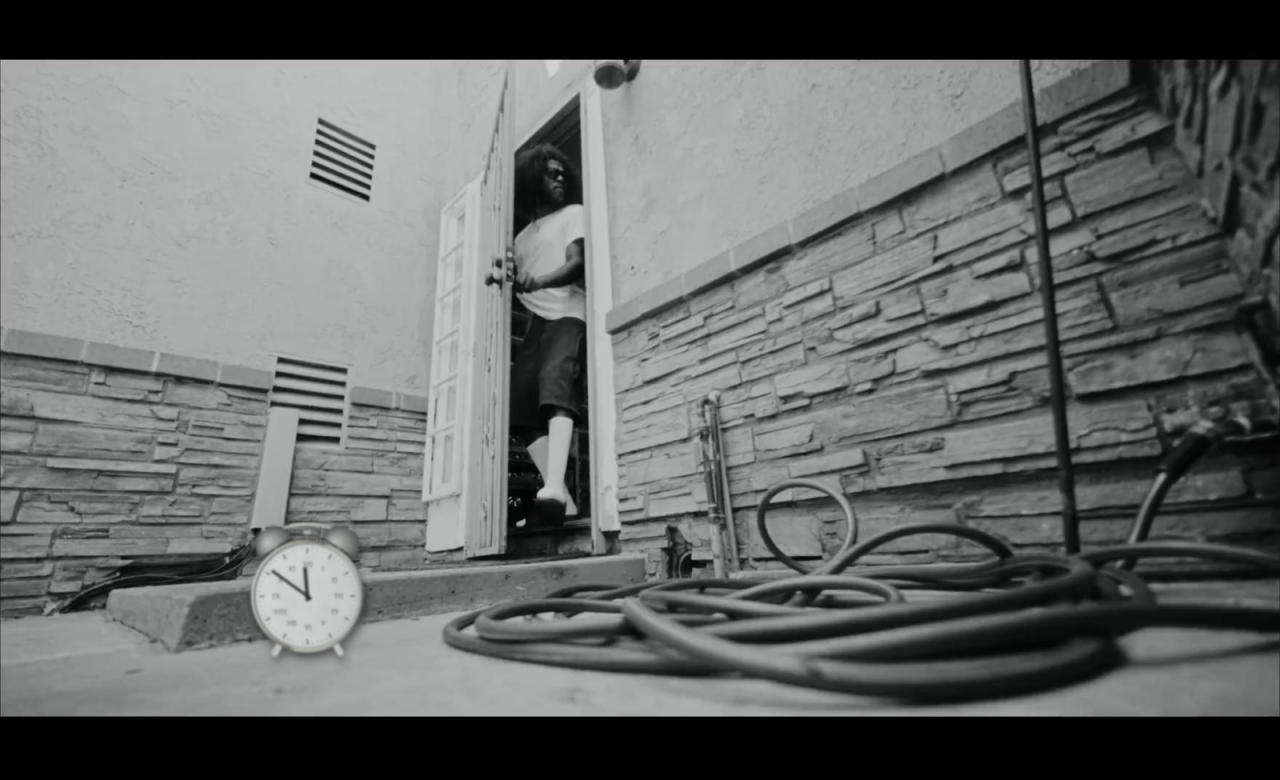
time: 11:51
